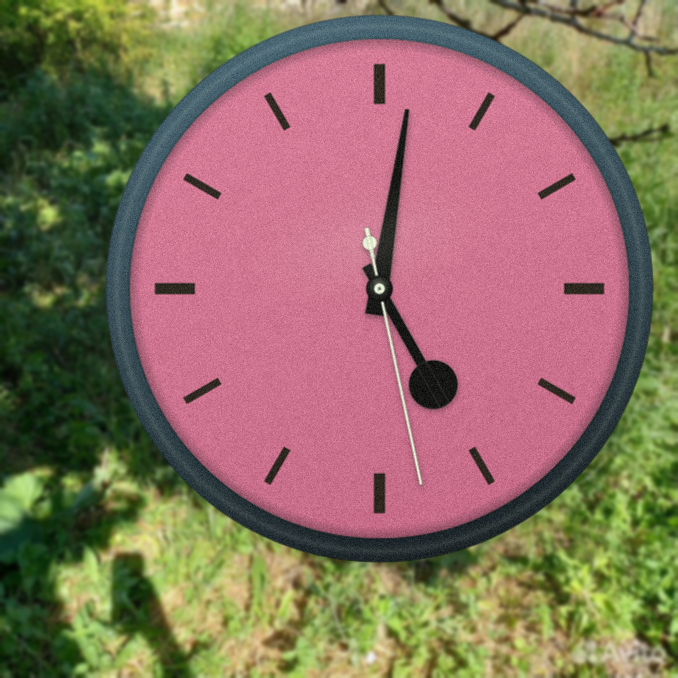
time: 5:01:28
